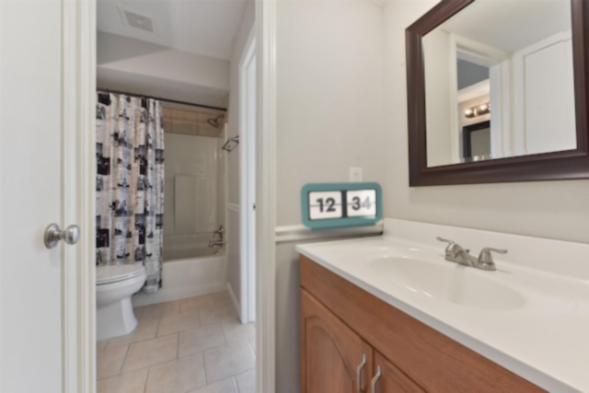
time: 12:34
